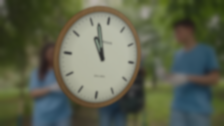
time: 10:57
